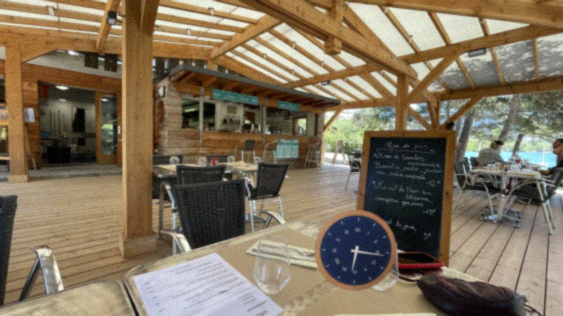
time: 6:16
